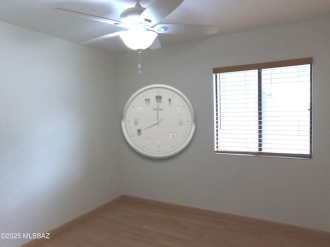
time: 8:00
